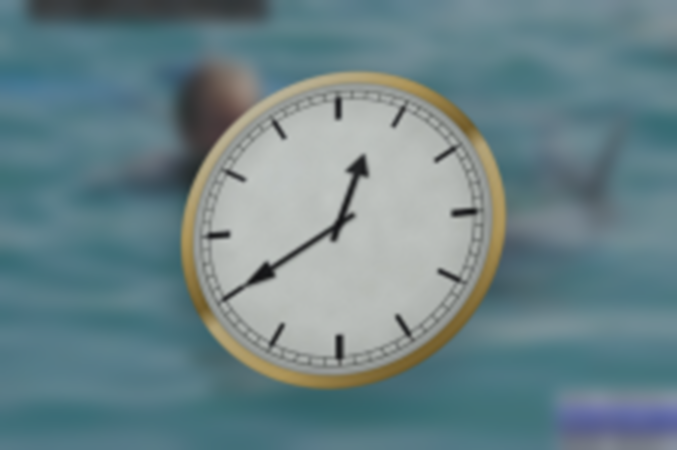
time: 12:40
